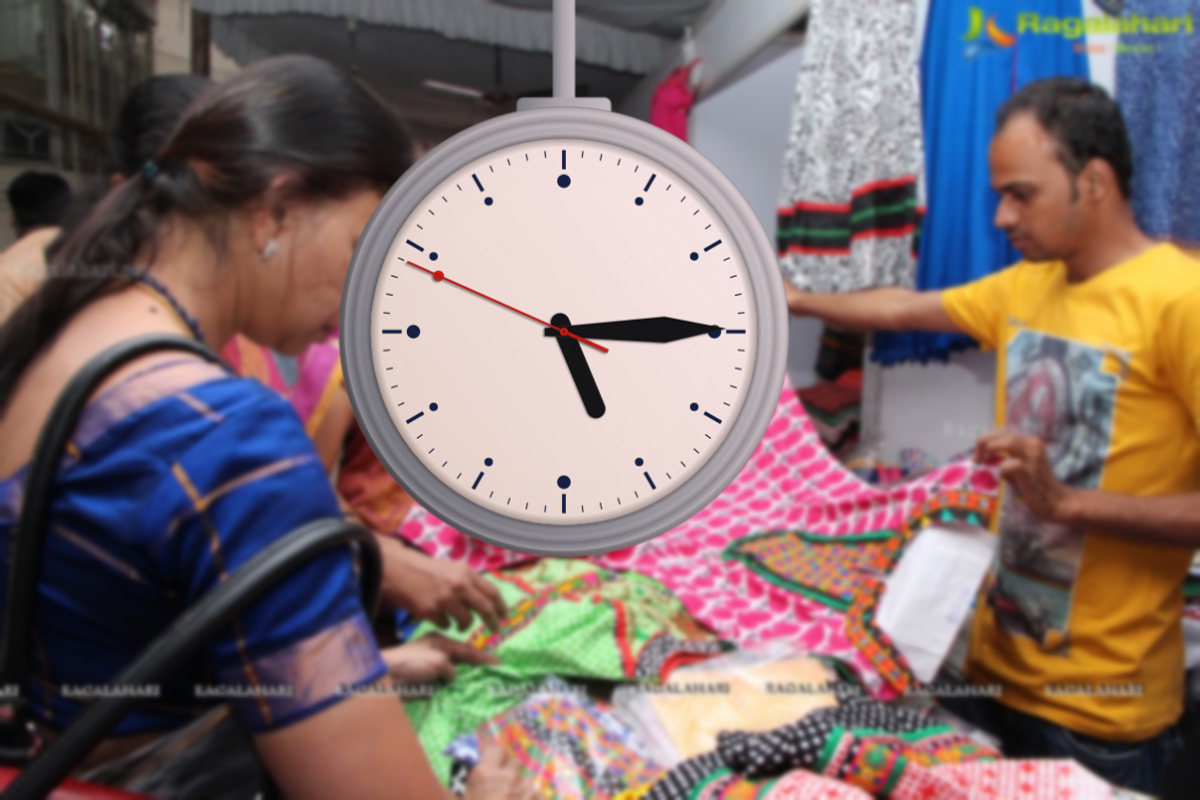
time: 5:14:49
